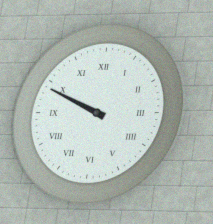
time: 9:49
